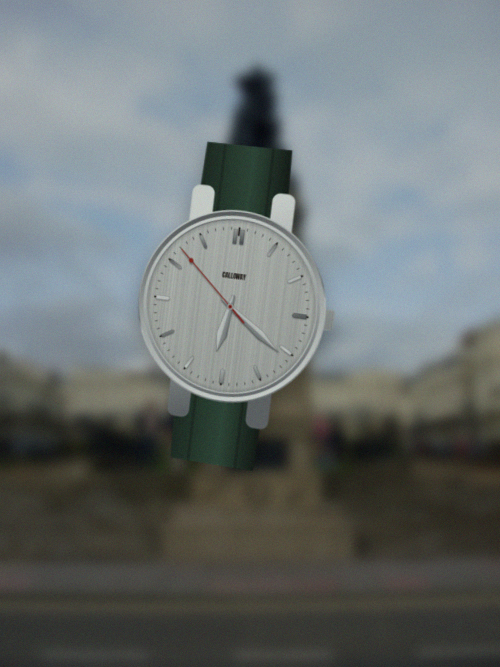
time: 6:20:52
